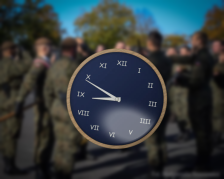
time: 8:49
